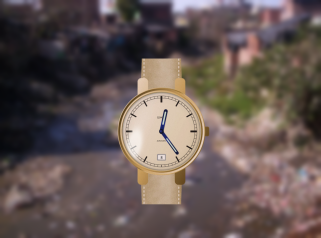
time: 12:24
